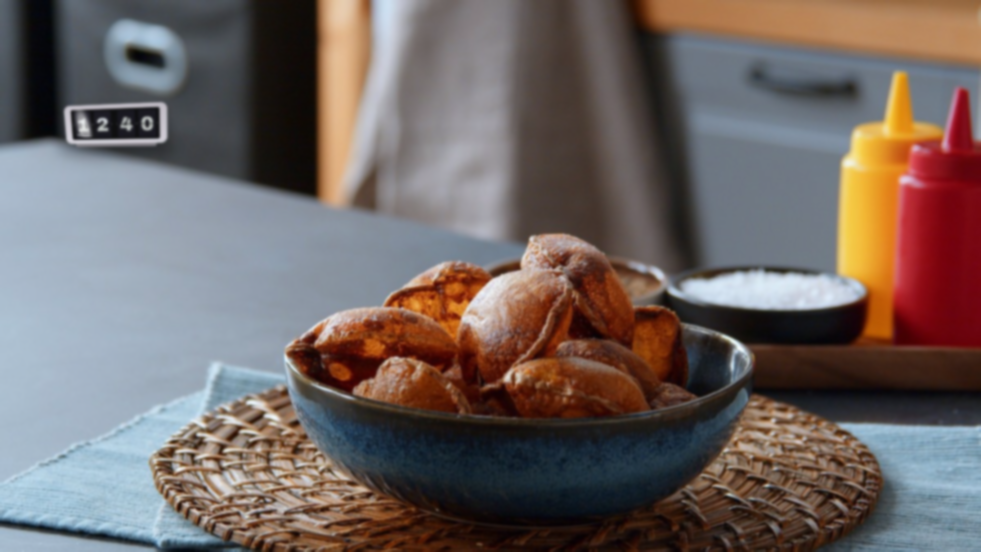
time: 12:40
